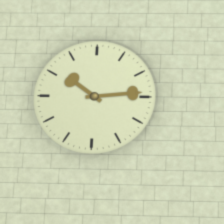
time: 10:14
